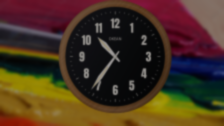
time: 10:36
